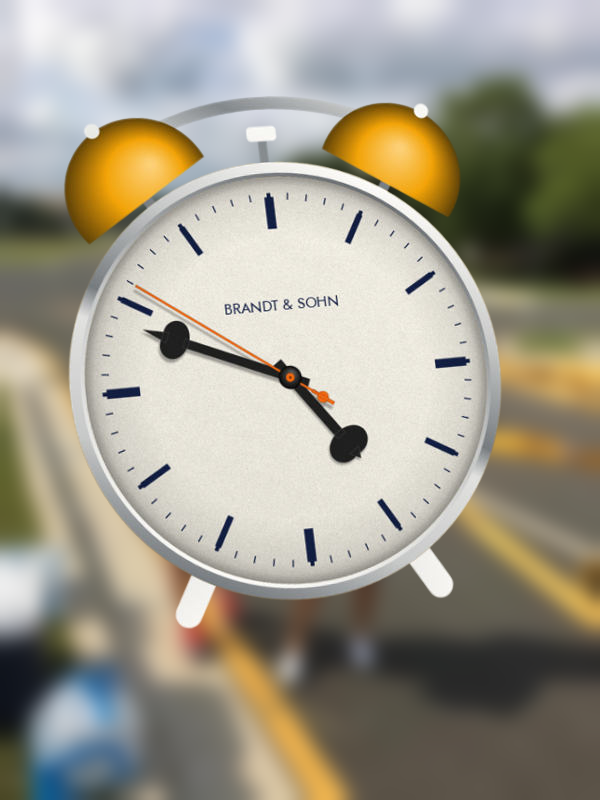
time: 4:48:51
